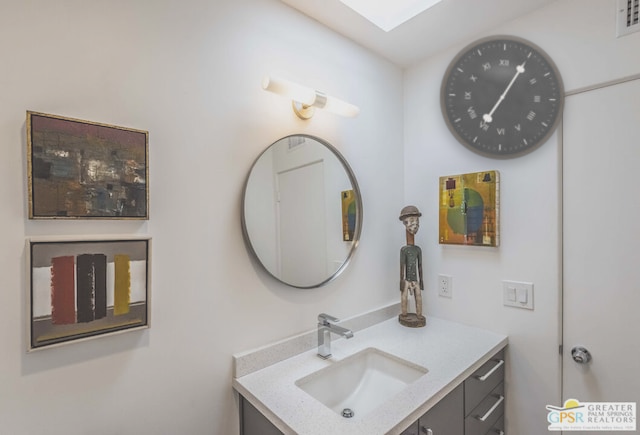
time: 7:05
